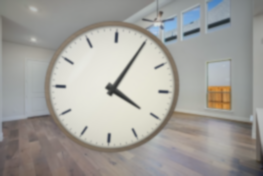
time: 4:05
